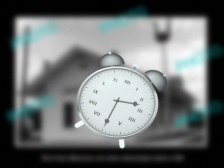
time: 2:30
